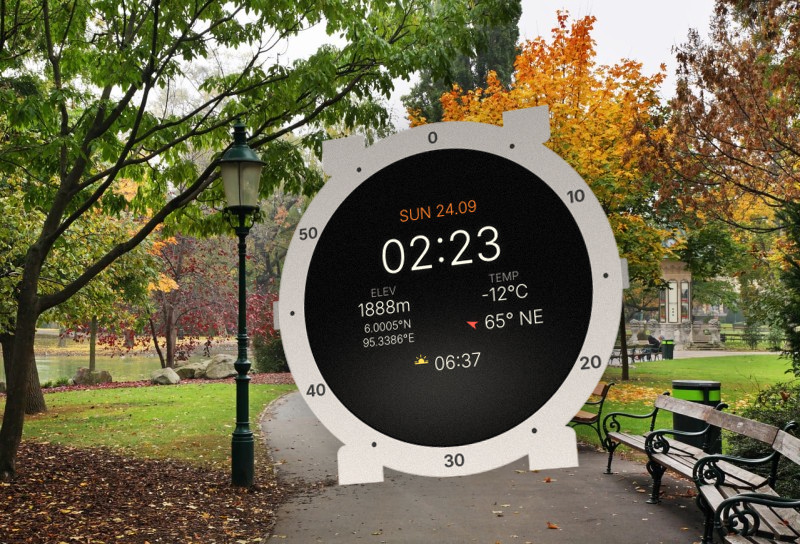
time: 2:23
